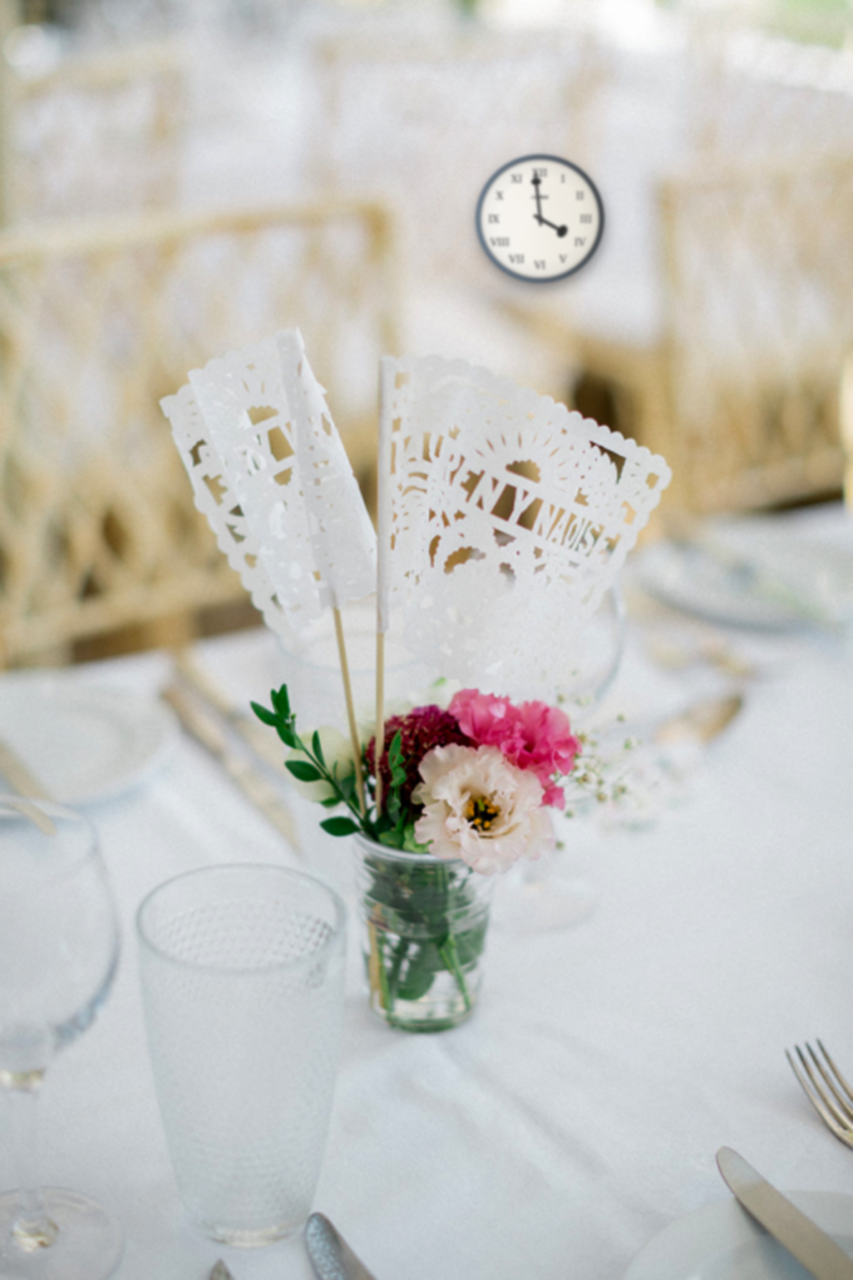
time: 3:59
